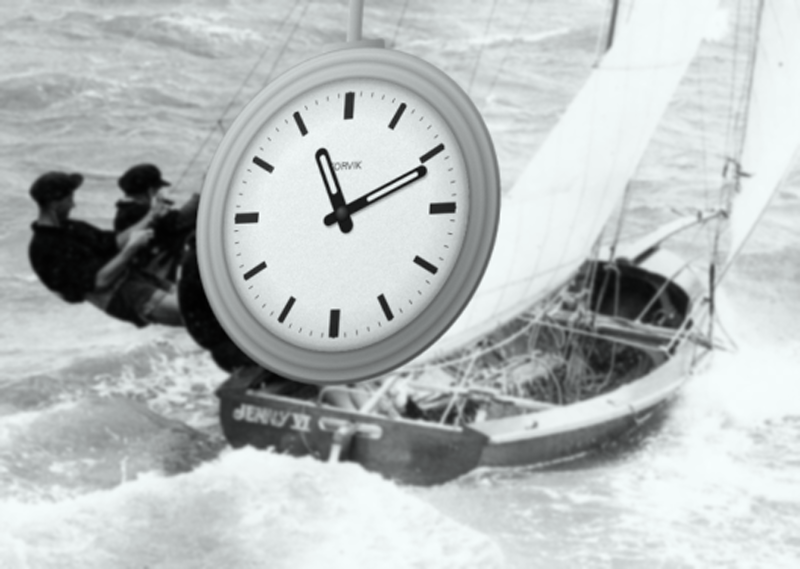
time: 11:11
